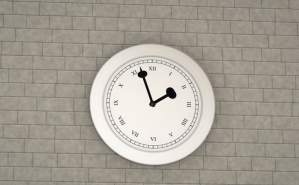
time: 1:57
